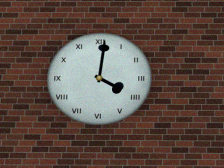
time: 4:01
